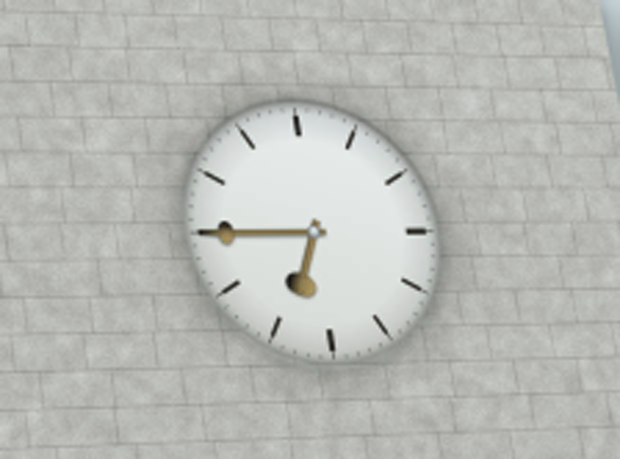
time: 6:45
